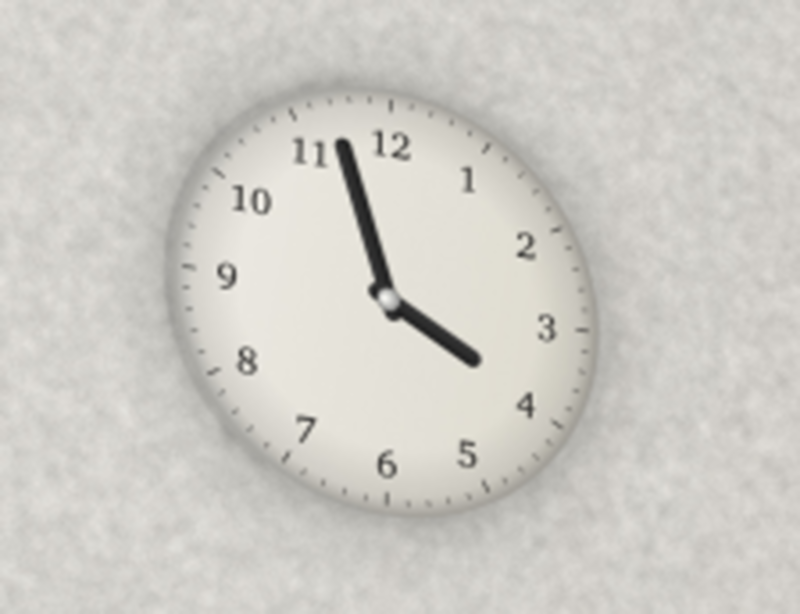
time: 3:57
